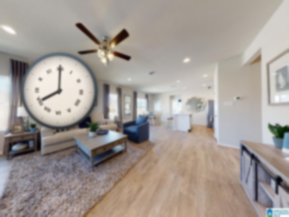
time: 8:00
